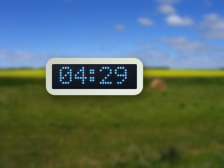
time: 4:29
